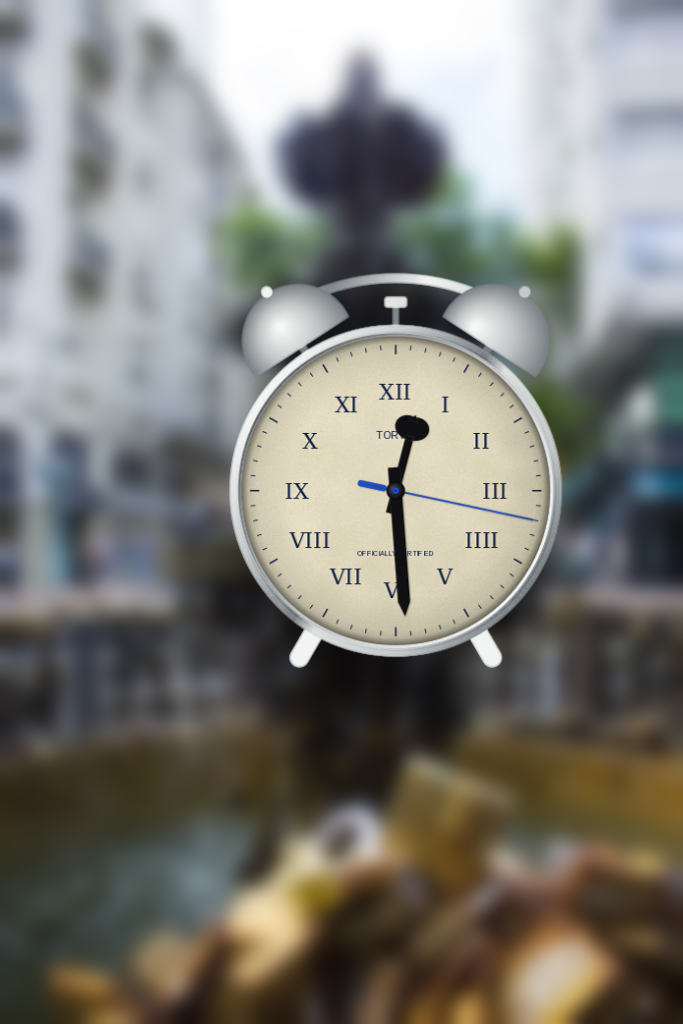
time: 12:29:17
